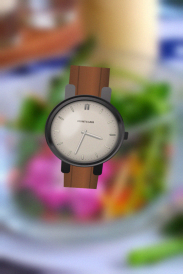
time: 3:33
